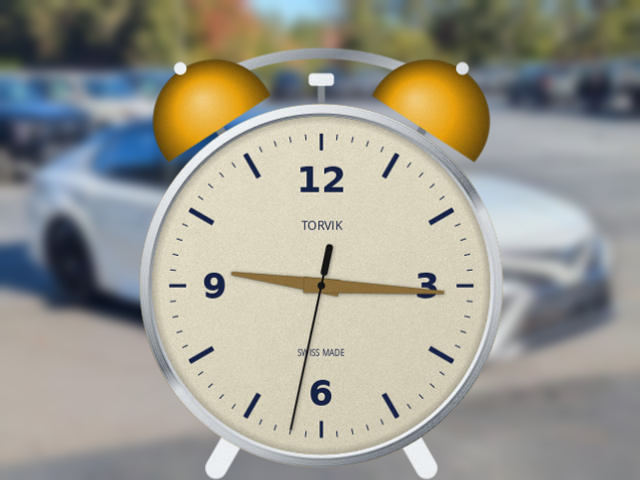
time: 9:15:32
